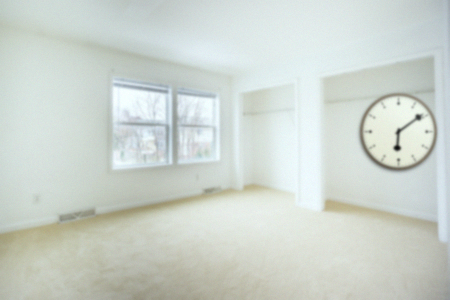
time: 6:09
